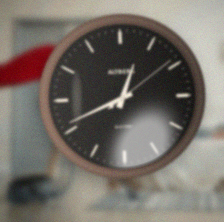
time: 12:41:09
